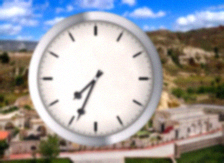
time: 7:34
